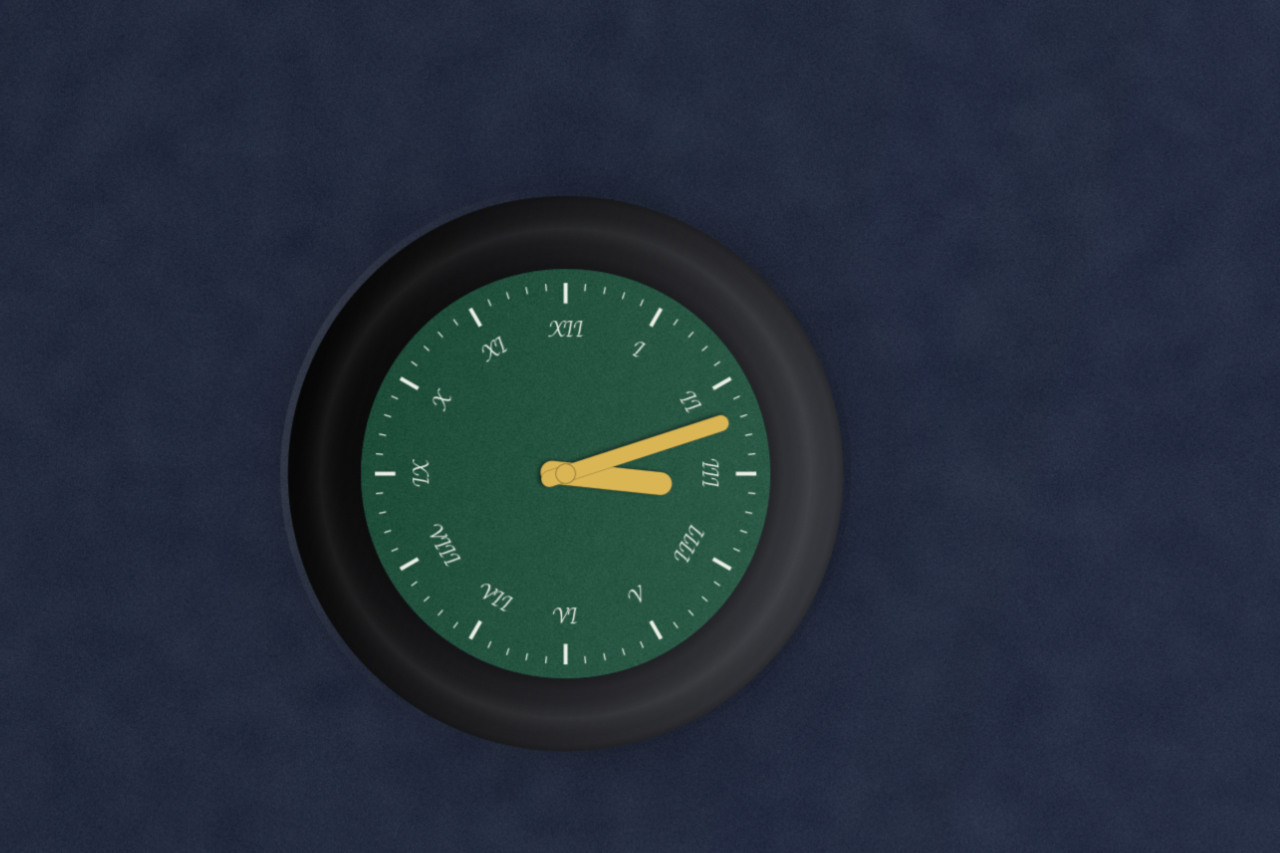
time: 3:12
